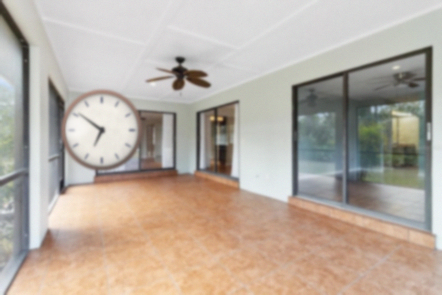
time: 6:51
